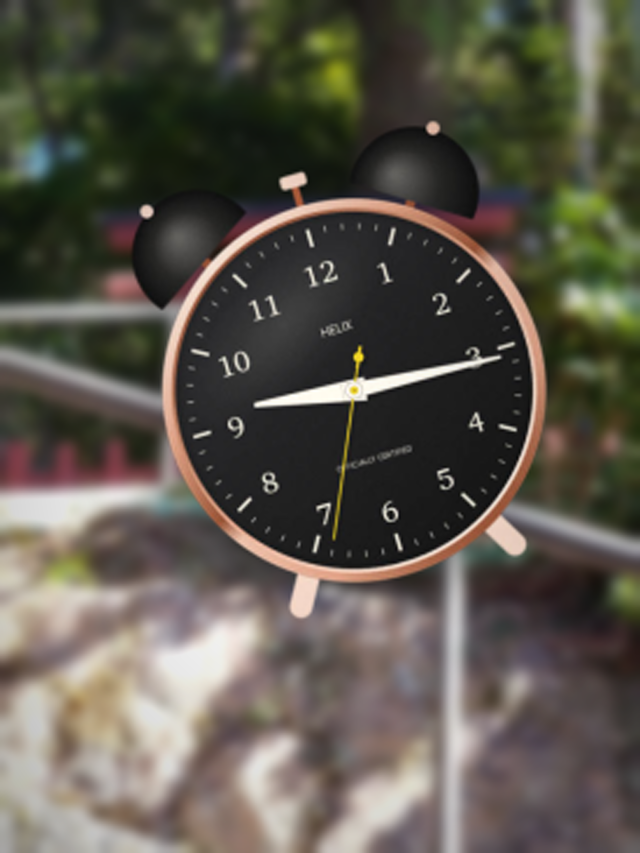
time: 9:15:34
